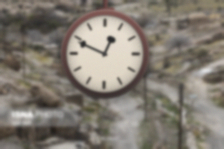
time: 12:49
